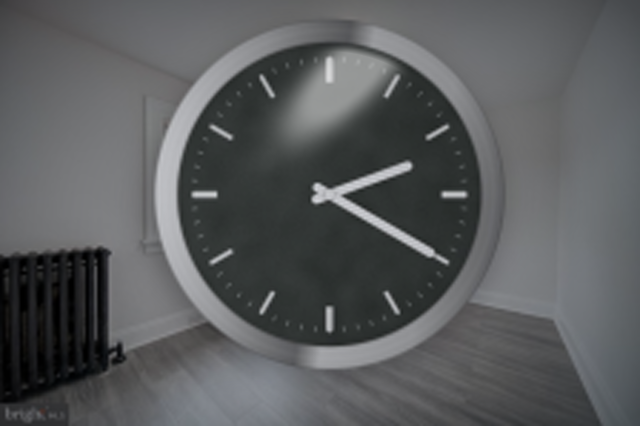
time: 2:20
